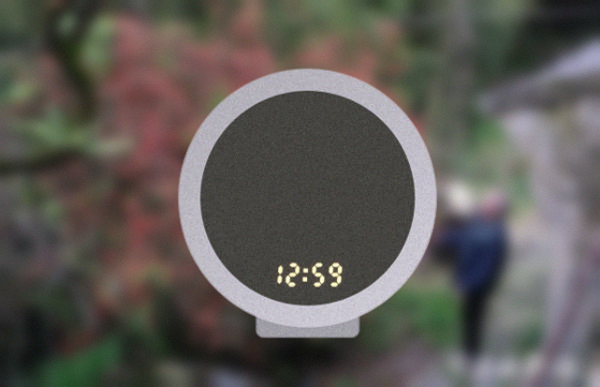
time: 12:59
